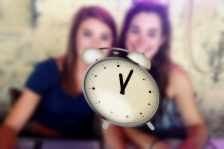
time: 12:05
